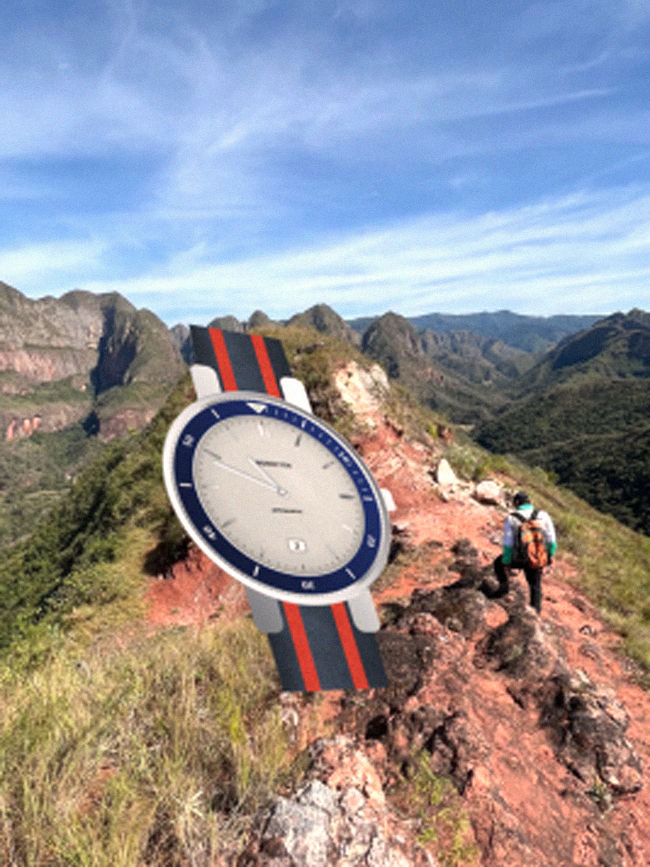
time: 10:49
